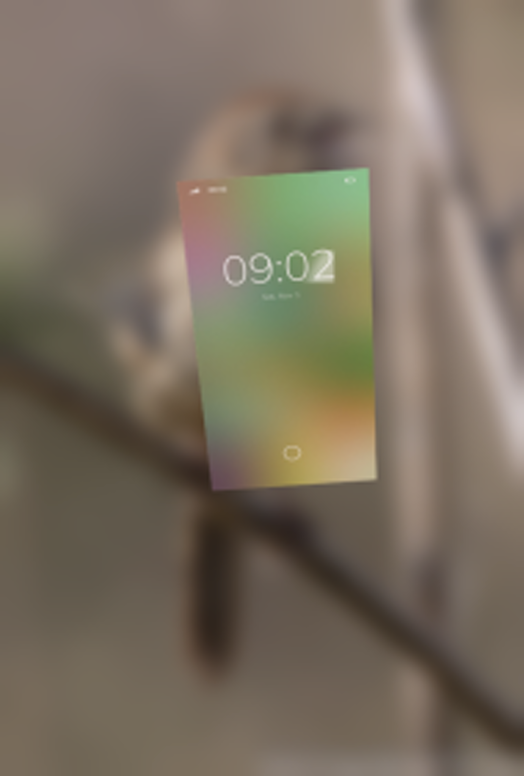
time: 9:02
